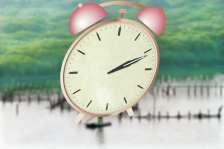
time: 2:11
